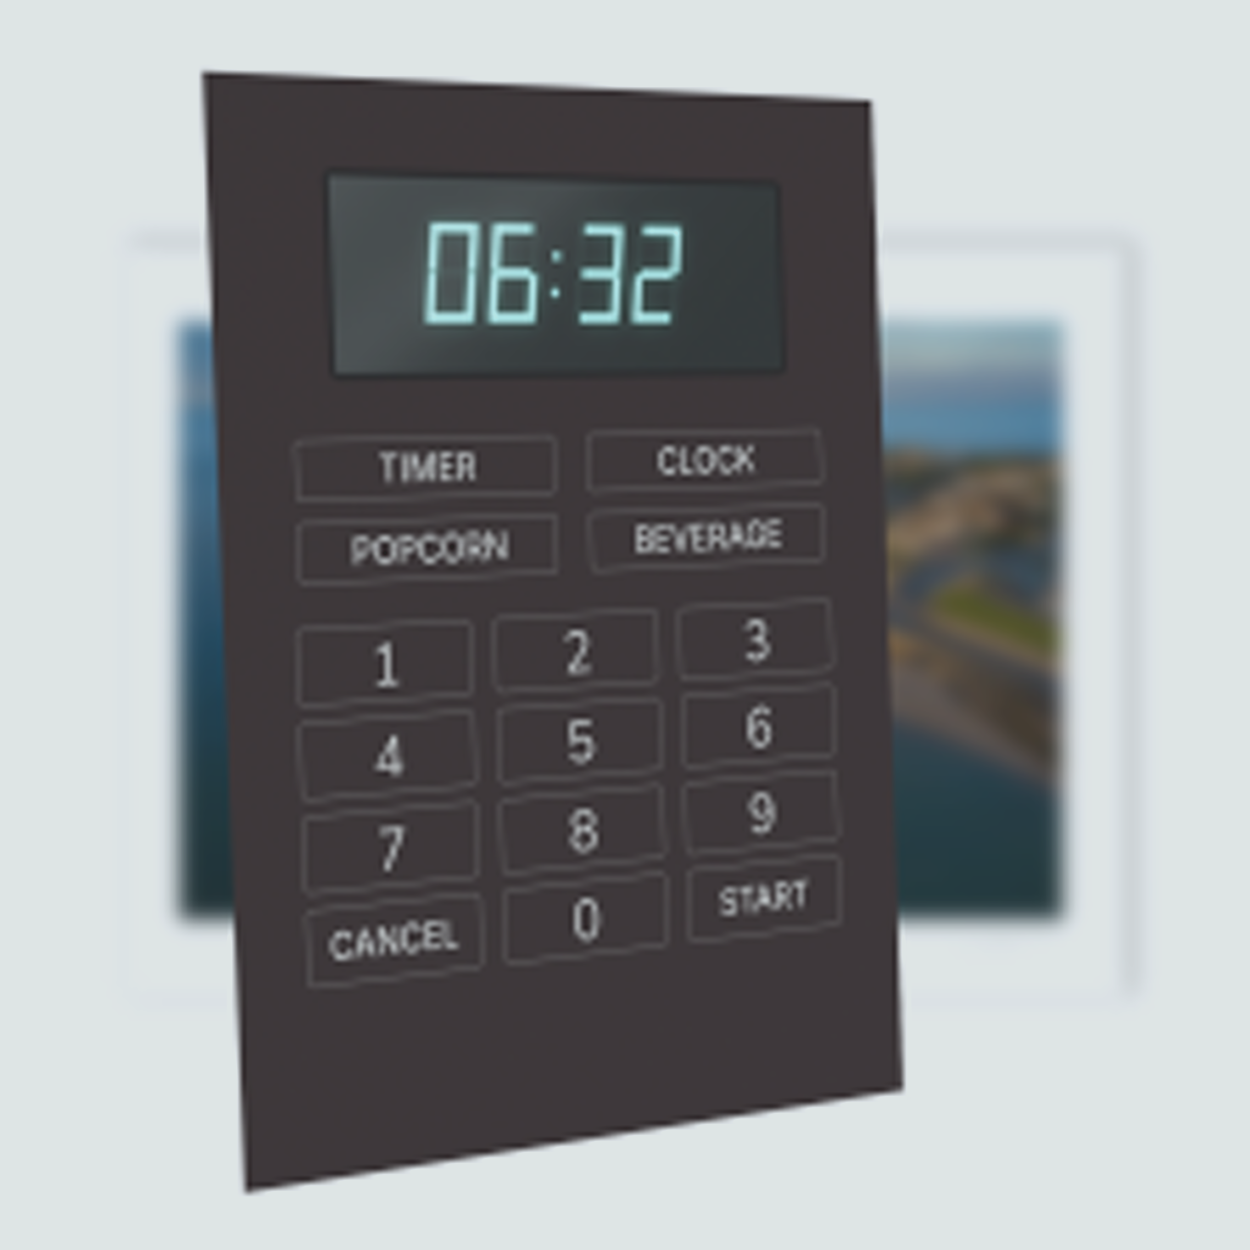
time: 6:32
